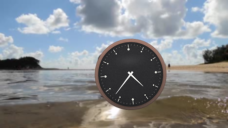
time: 4:37
